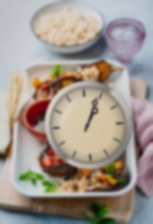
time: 1:04
